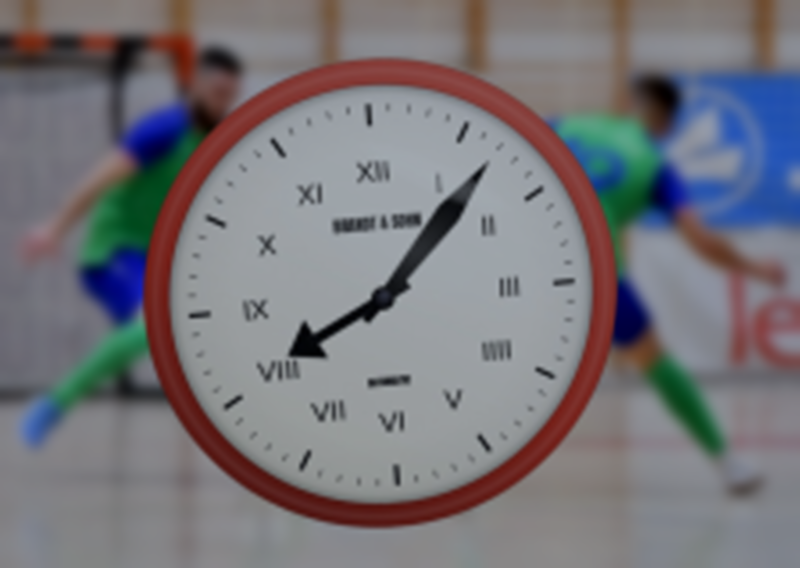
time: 8:07
